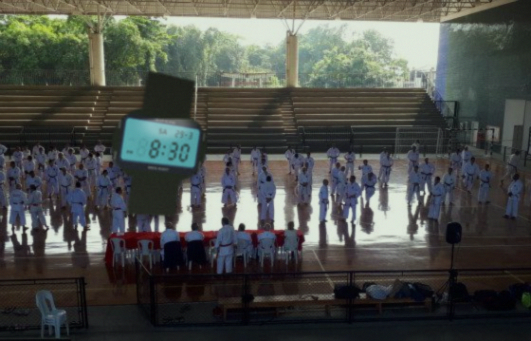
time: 8:30
